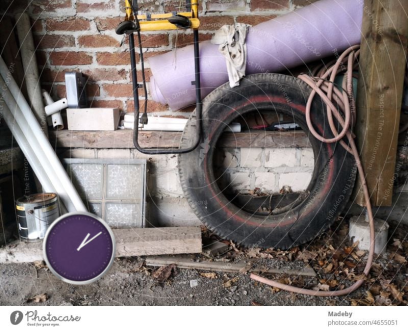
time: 1:09
